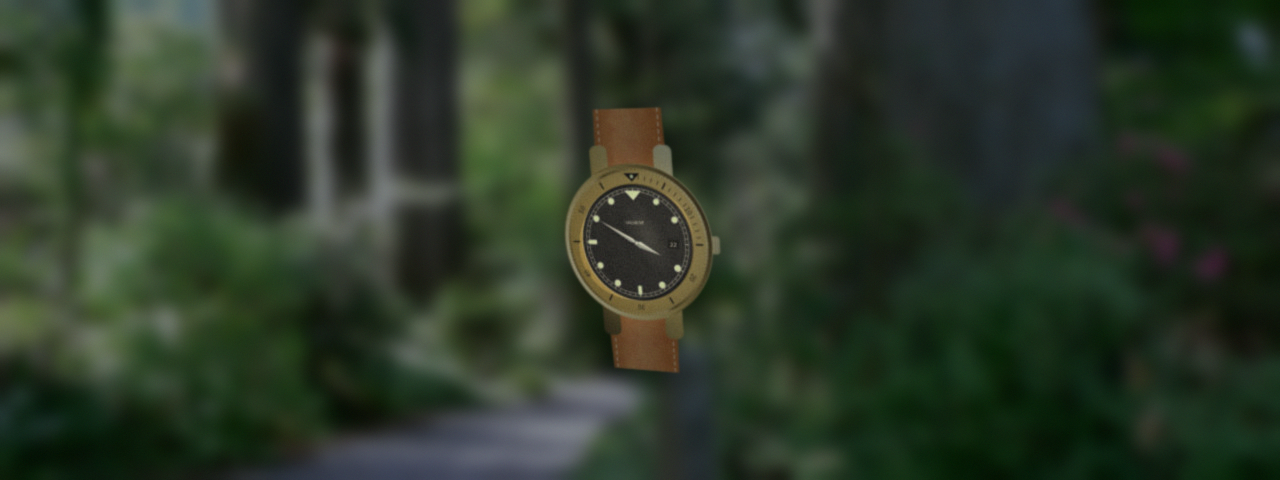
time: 3:50
